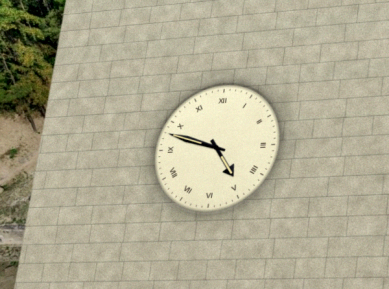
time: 4:48
